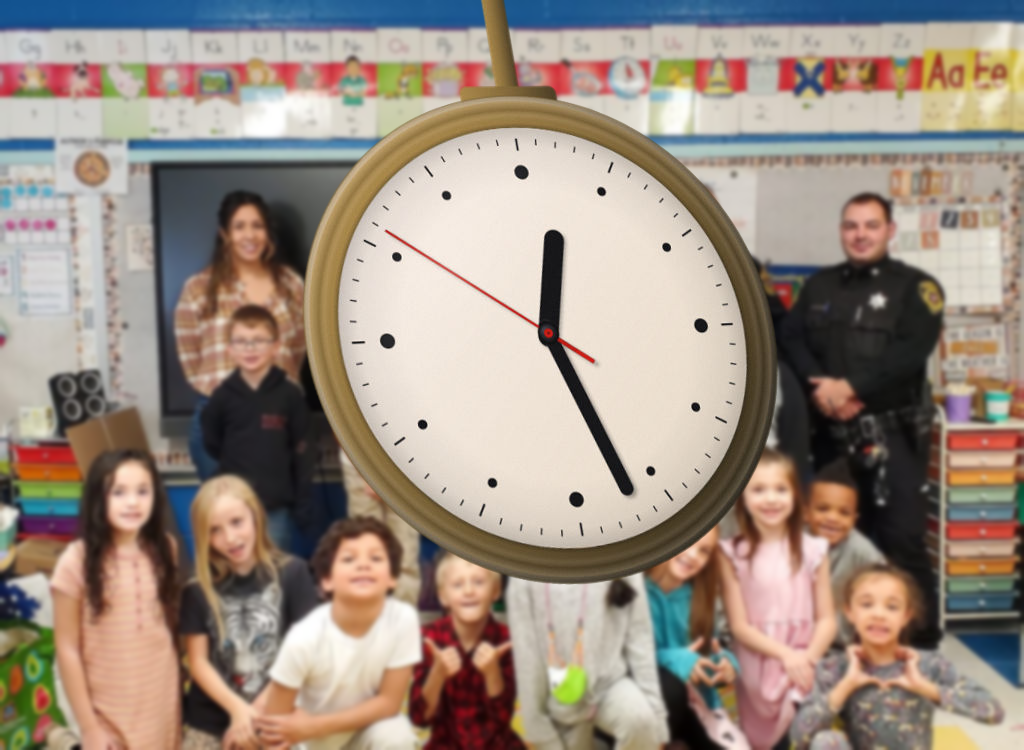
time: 12:26:51
